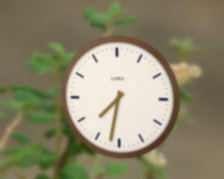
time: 7:32
